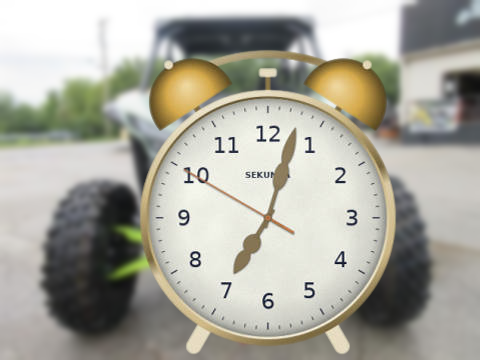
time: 7:02:50
